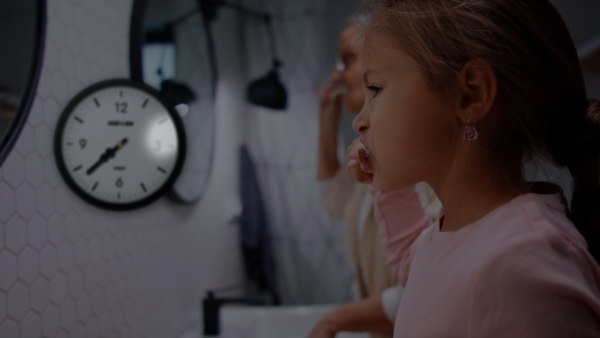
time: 7:38
